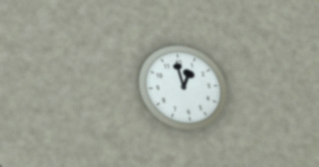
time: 12:59
